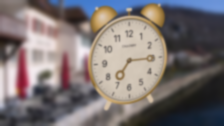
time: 7:15
